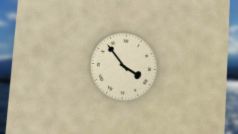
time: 3:53
